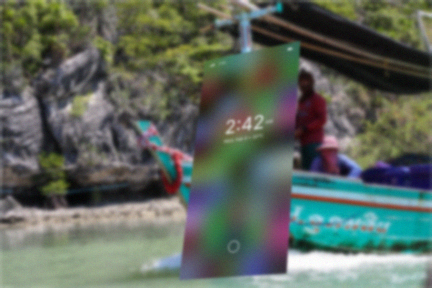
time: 2:42
